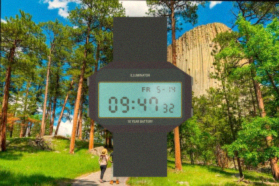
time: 9:47:32
